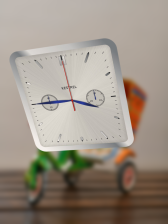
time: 3:45
